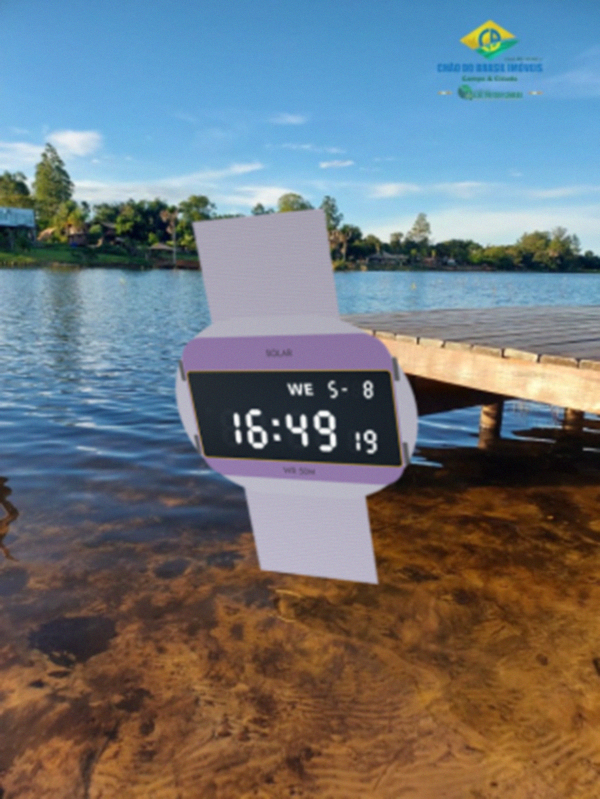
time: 16:49:19
